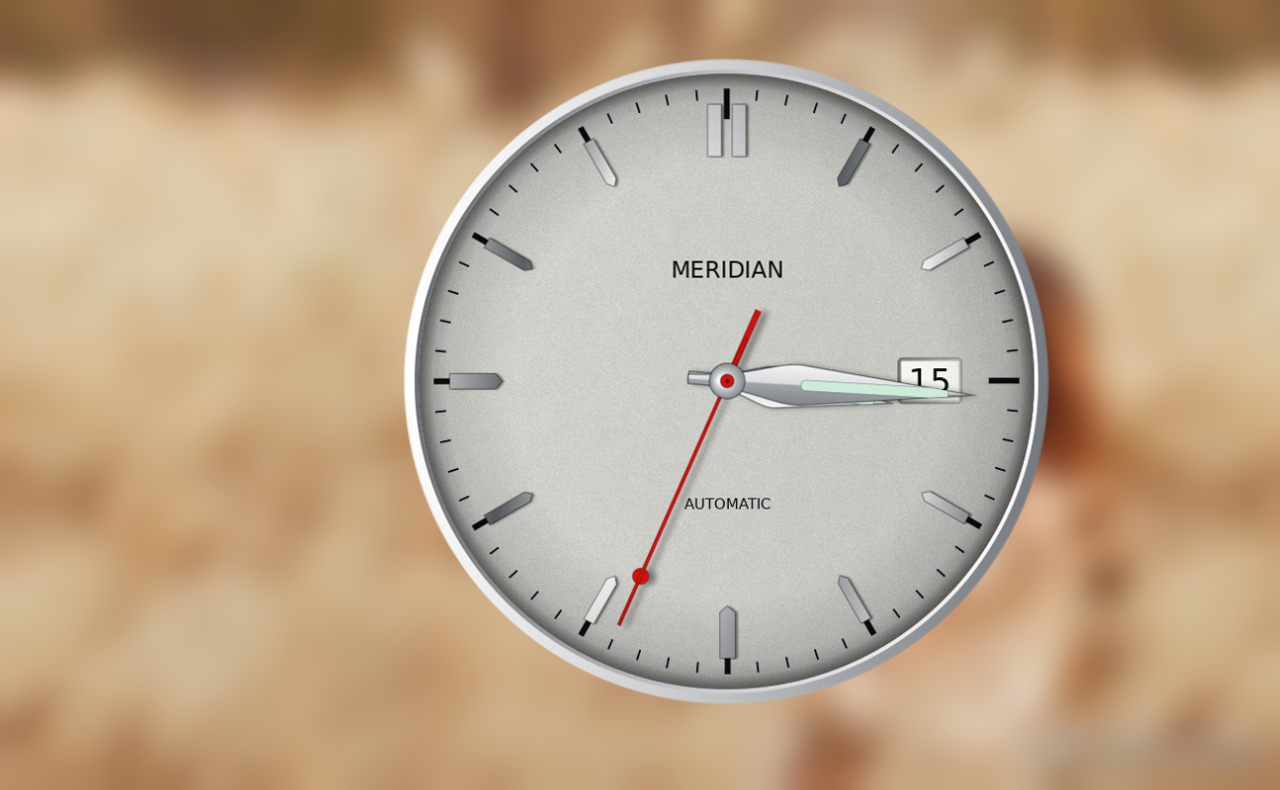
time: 3:15:34
